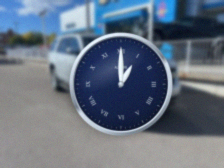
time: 1:00
